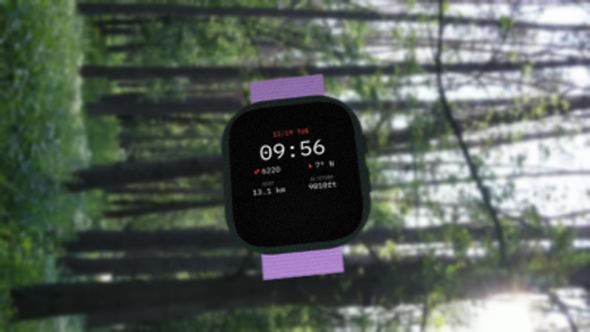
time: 9:56
